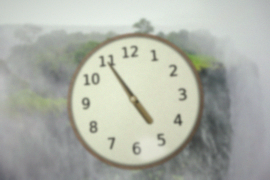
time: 4:55
